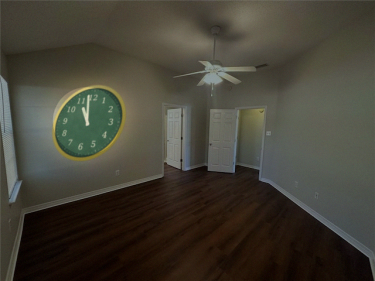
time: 10:58
